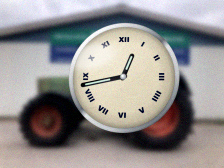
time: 12:43
